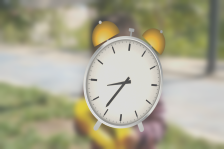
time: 8:36
